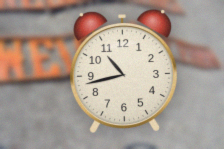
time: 10:43
